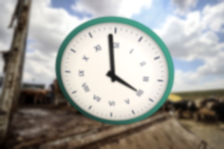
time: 3:59
